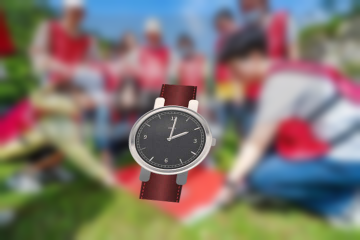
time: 2:01
